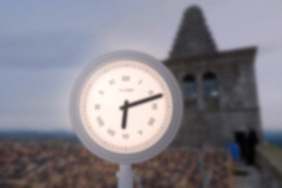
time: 6:12
